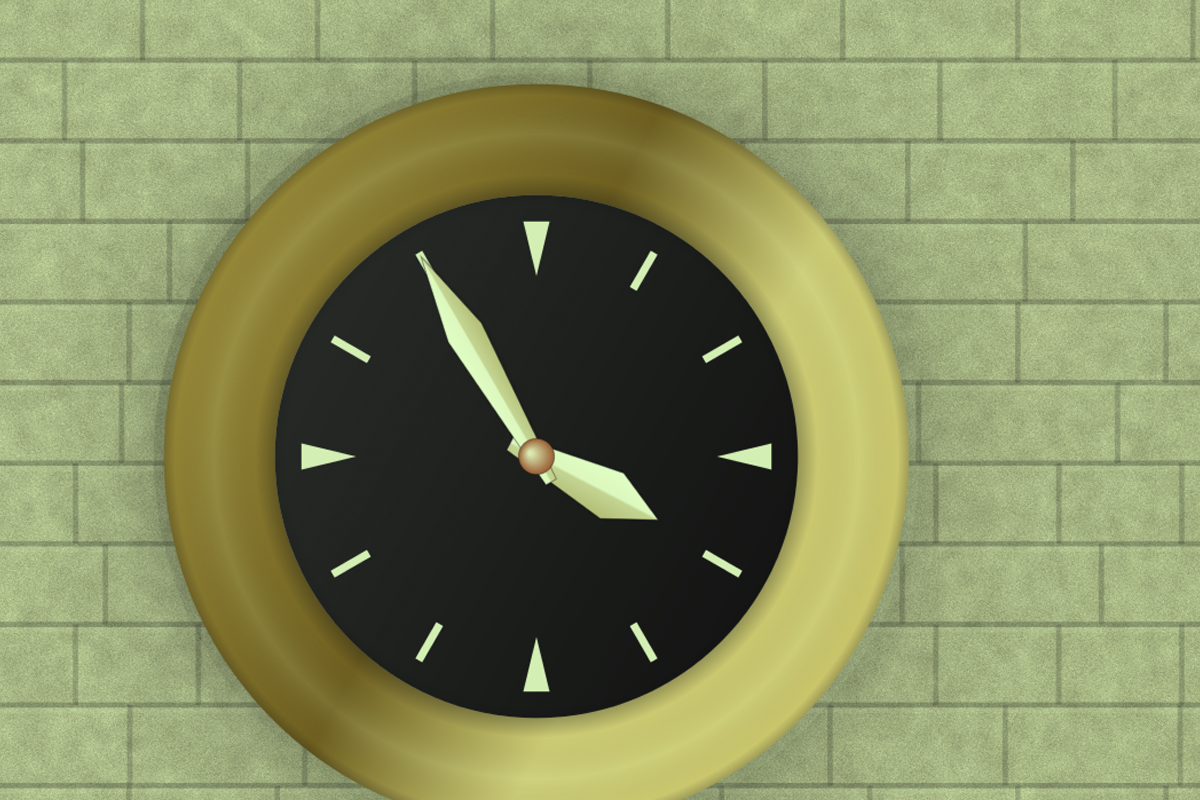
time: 3:55
